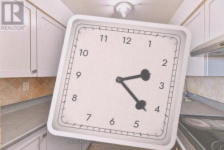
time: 2:22
